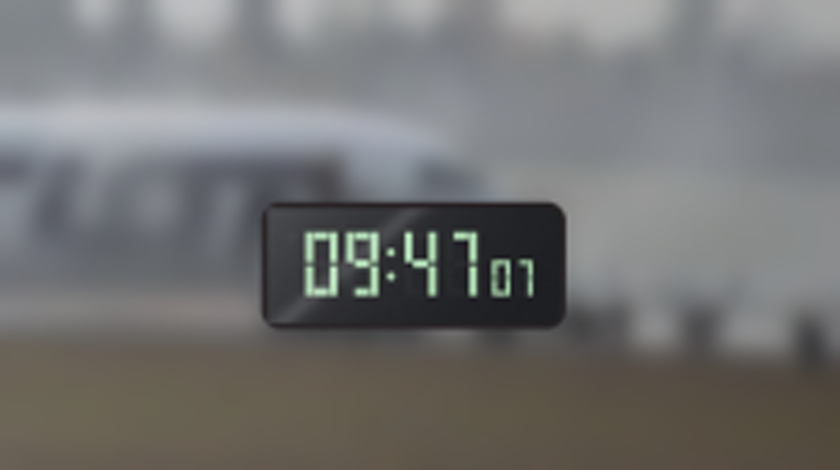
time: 9:47:07
